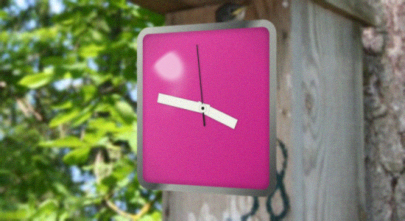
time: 3:46:59
